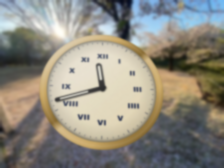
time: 11:42
